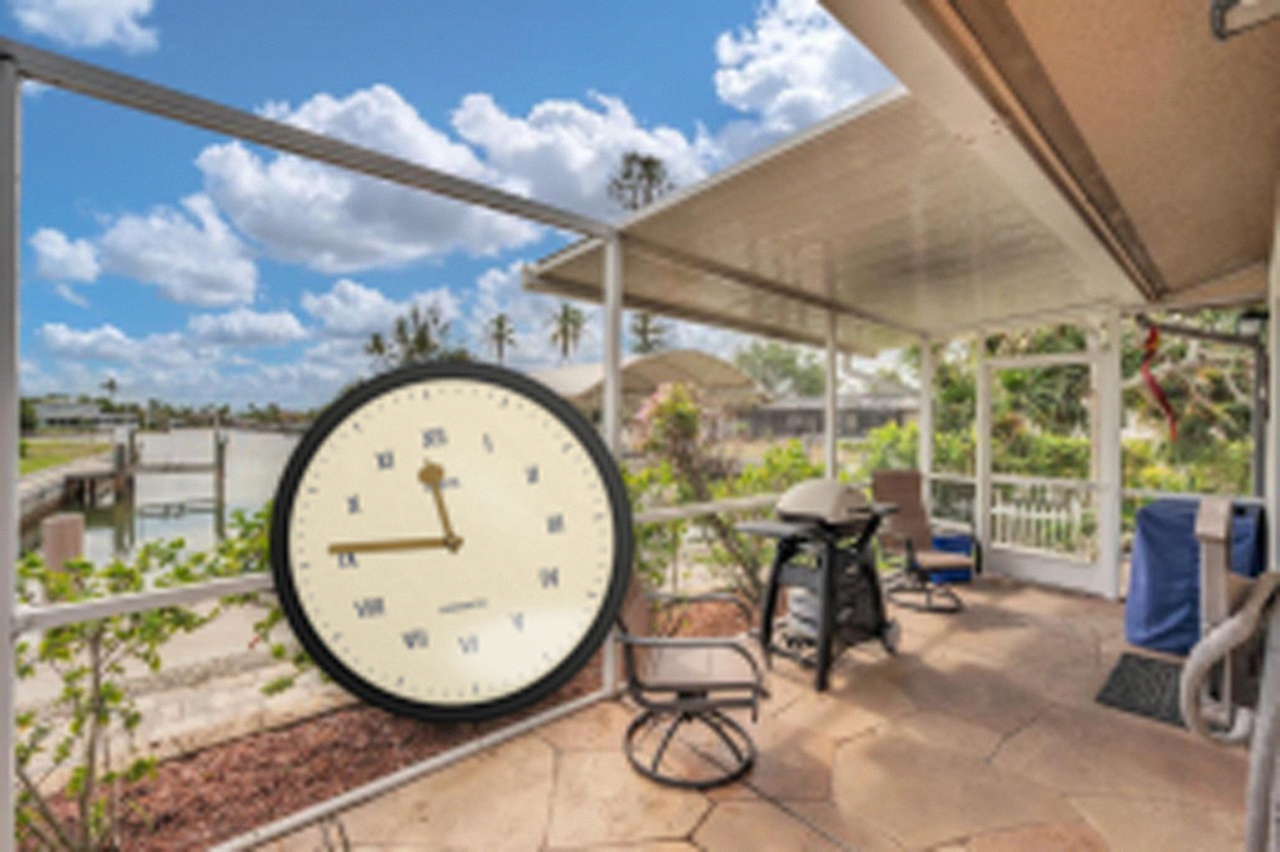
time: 11:46
